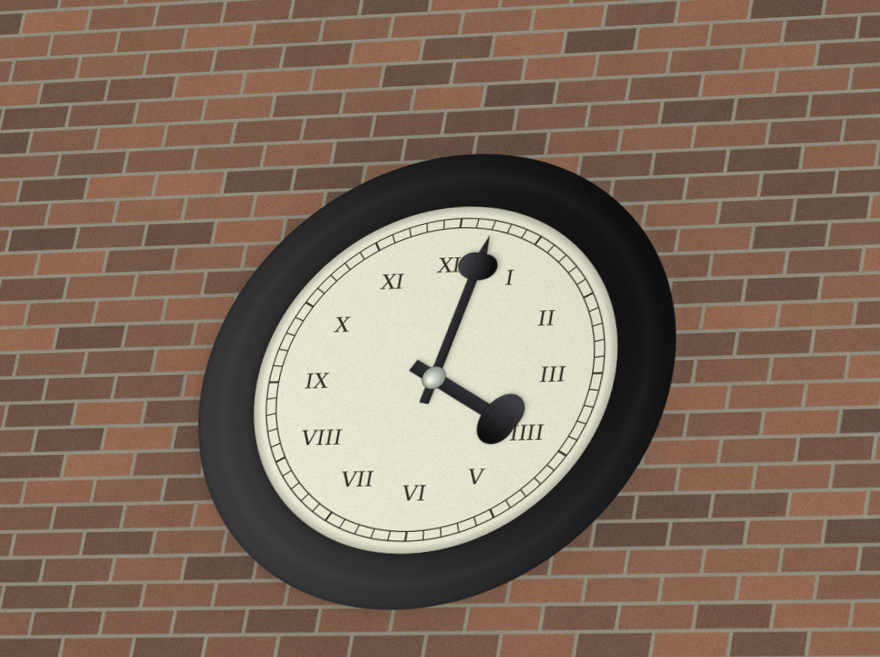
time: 4:02
